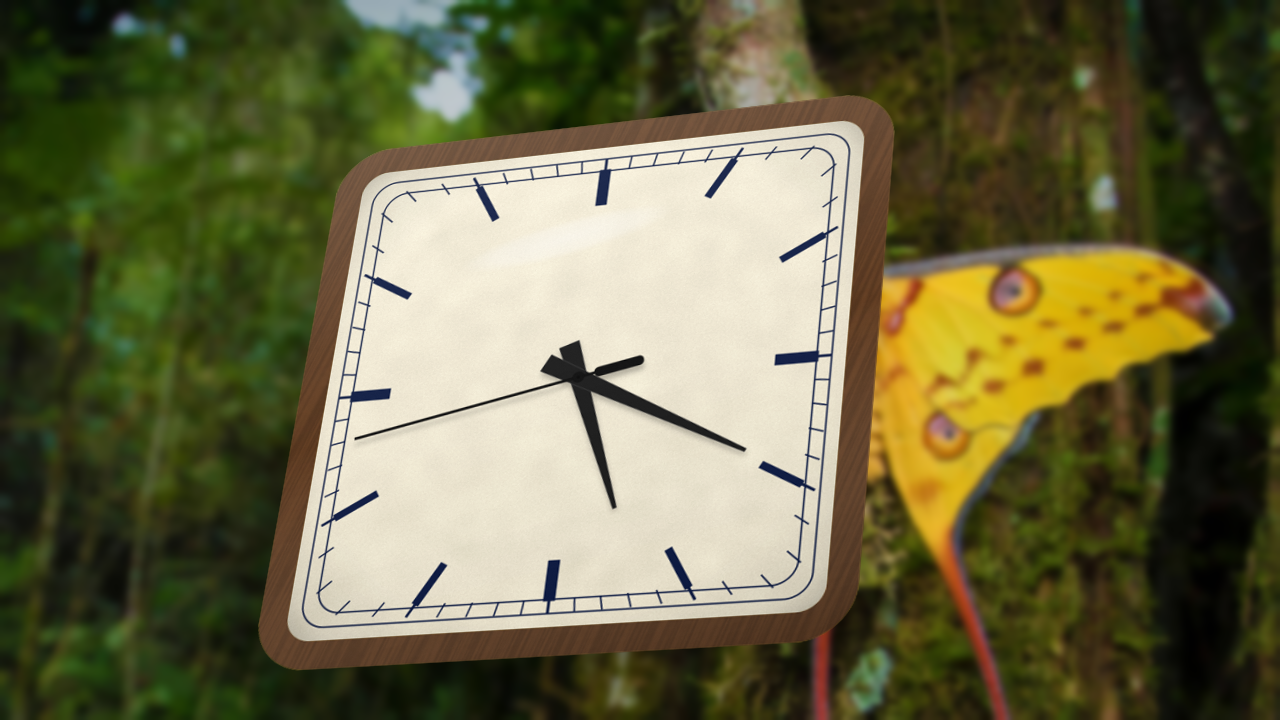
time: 5:19:43
